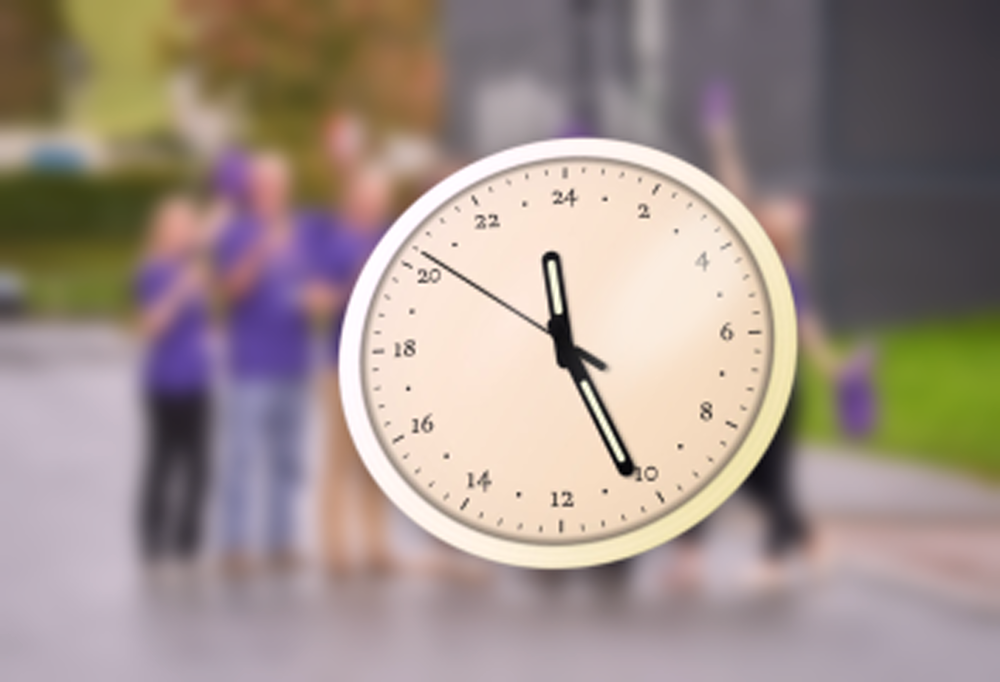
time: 23:25:51
